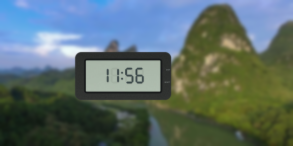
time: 11:56
